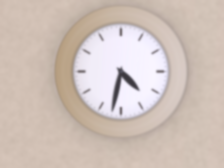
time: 4:32
